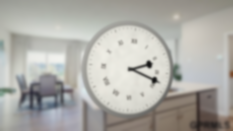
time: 2:18
